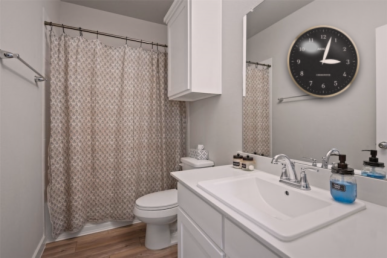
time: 3:03
